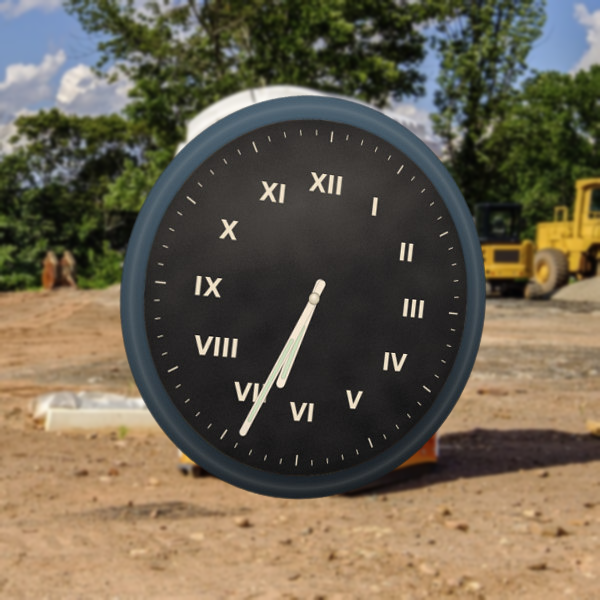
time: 6:34
